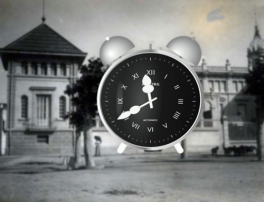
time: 11:40
